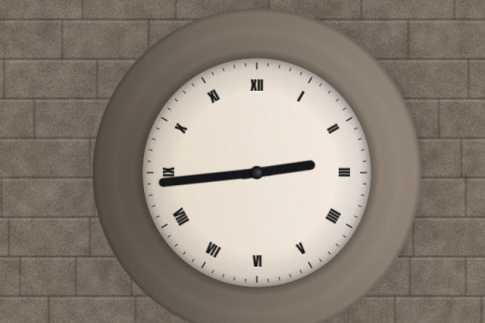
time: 2:44
